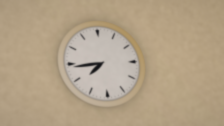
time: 7:44
